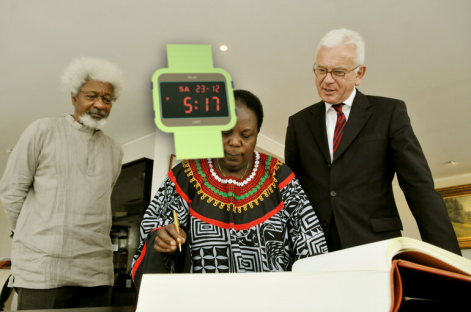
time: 5:17
